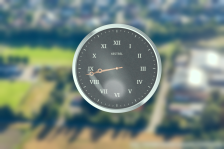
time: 8:43
